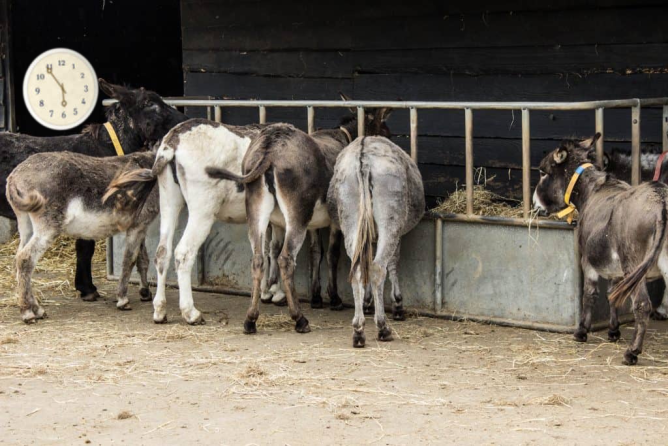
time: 5:54
